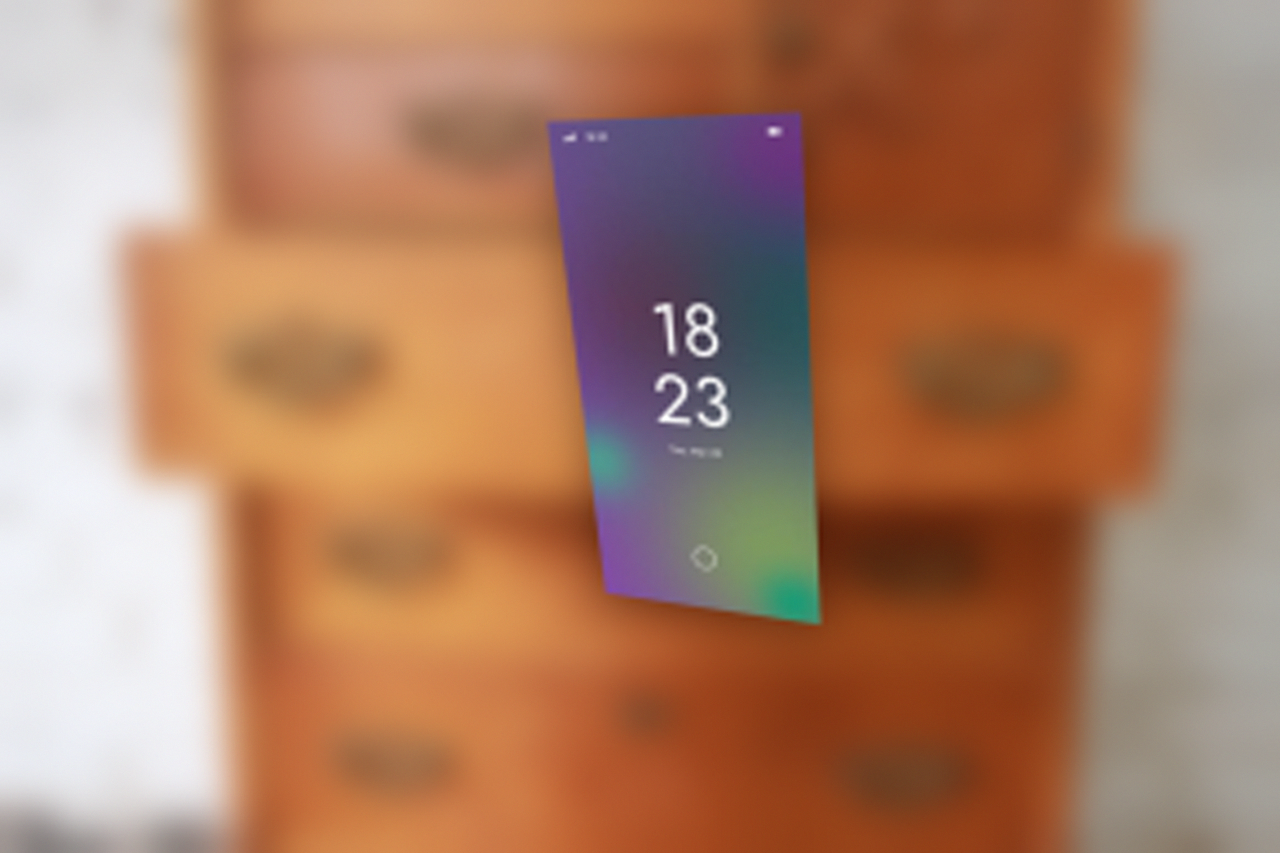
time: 18:23
